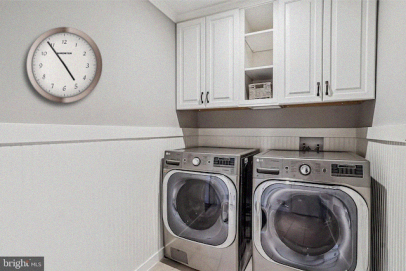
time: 4:54
